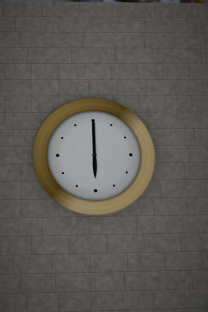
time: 6:00
